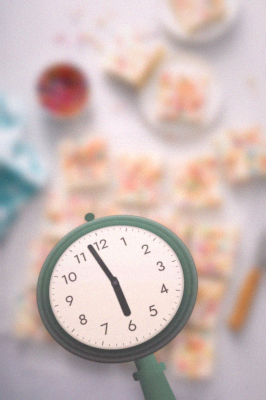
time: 5:58
